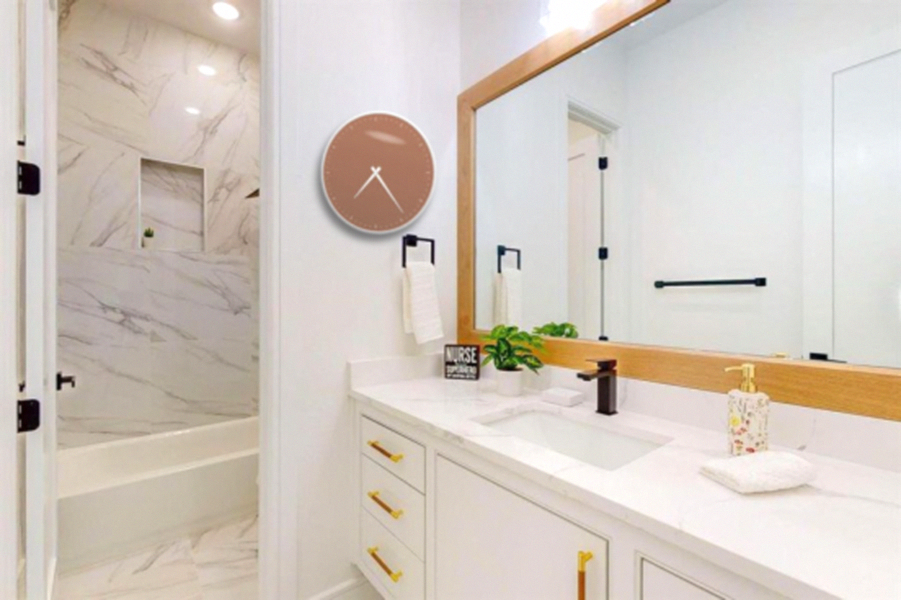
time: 7:24
